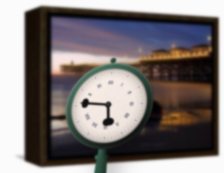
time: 5:46
